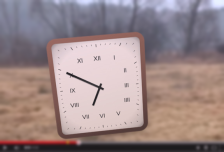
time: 6:50
